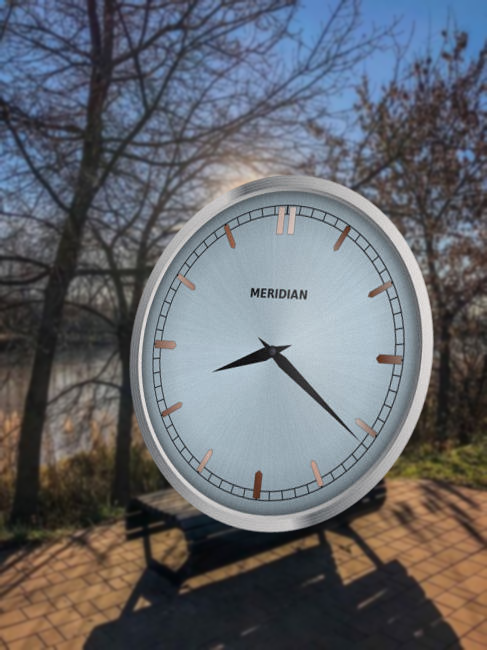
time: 8:21
